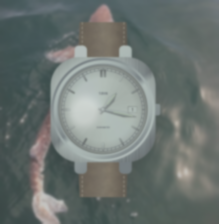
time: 1:17
